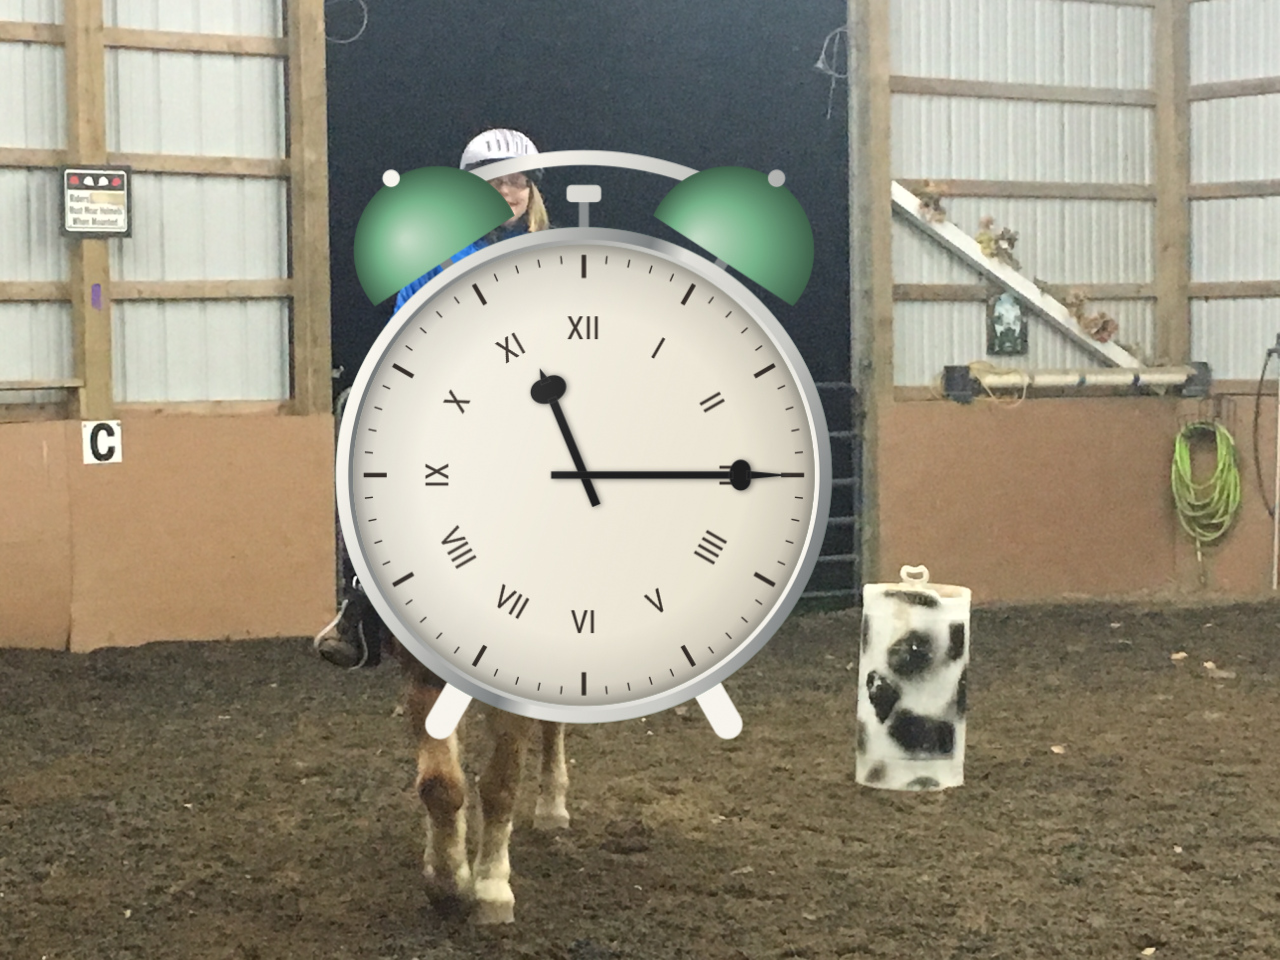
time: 11:15
